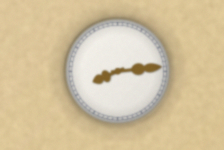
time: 8:14
